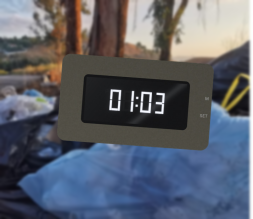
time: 1:03
